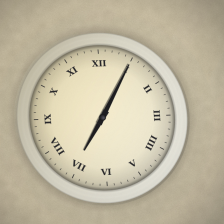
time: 7:05
